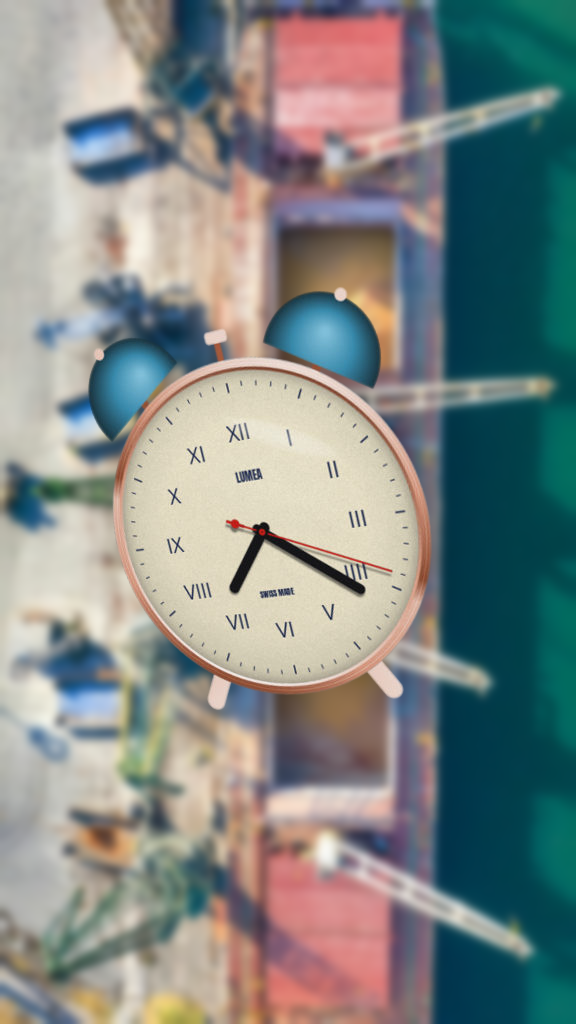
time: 7:21:19
